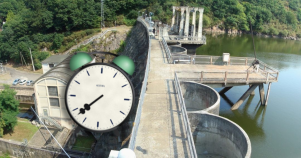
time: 7:38
